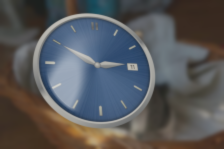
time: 2:50
